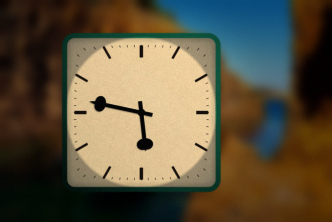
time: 5:47
